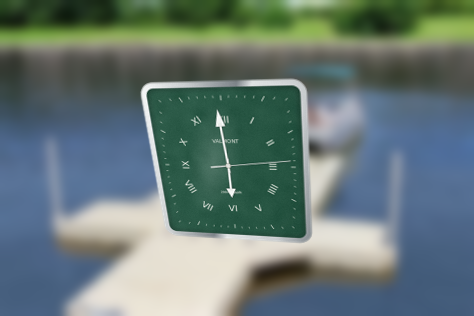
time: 5:59:14
